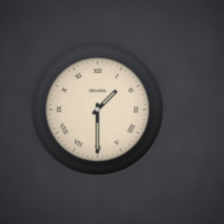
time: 1:30
